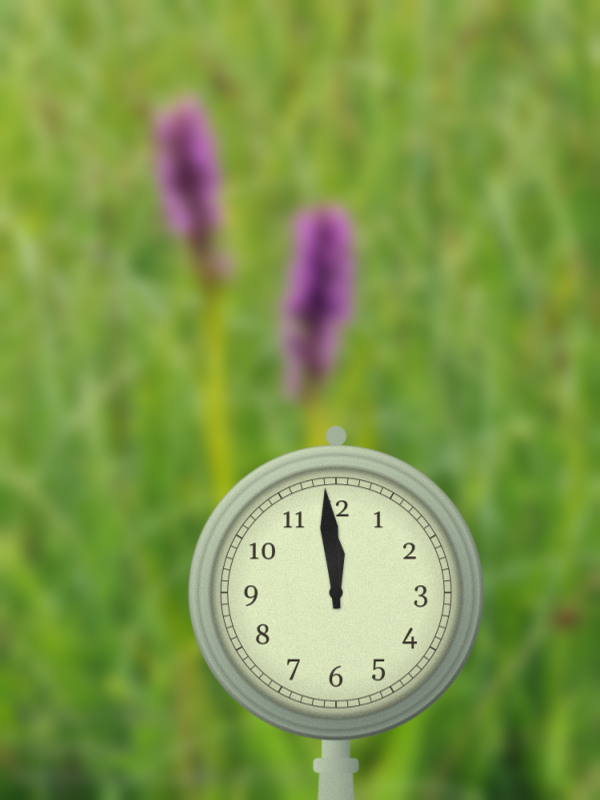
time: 11:59
